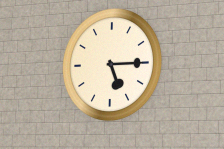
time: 5:15
